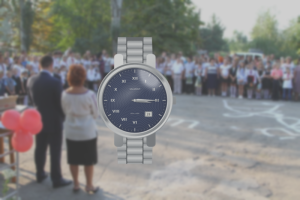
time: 3:15
